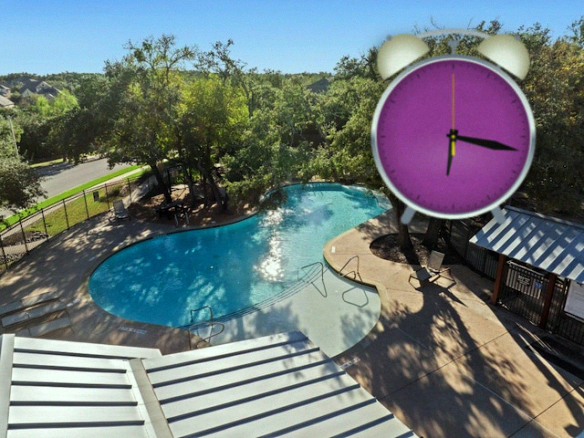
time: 6:17:00
